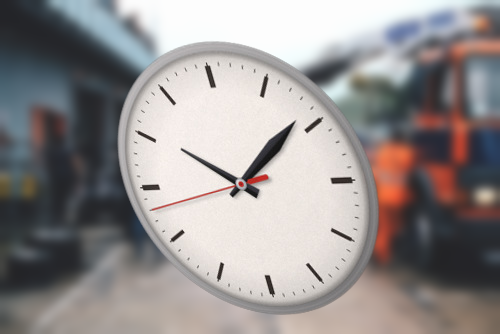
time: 10:08:43
